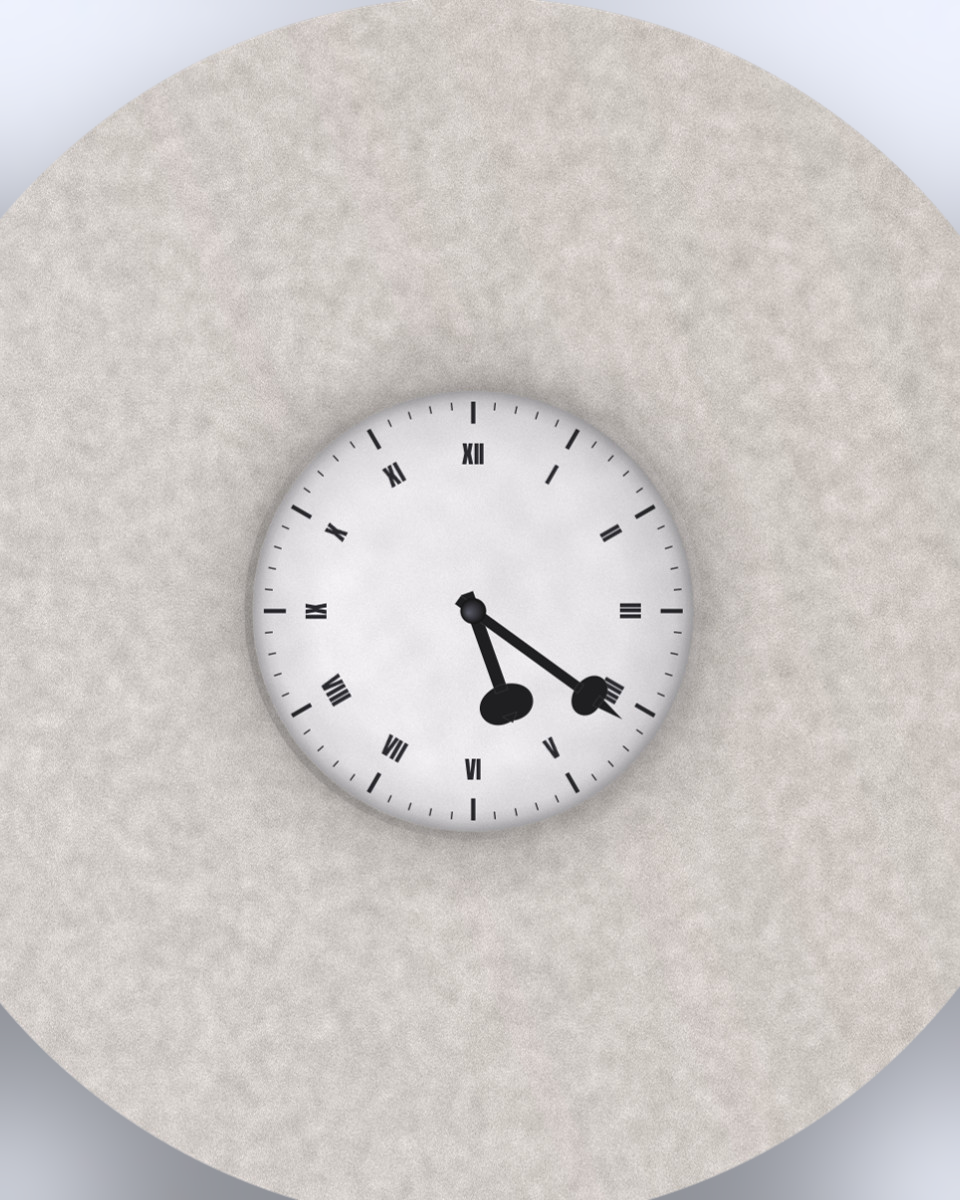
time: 5:21
